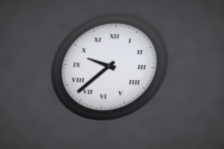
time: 9:37
